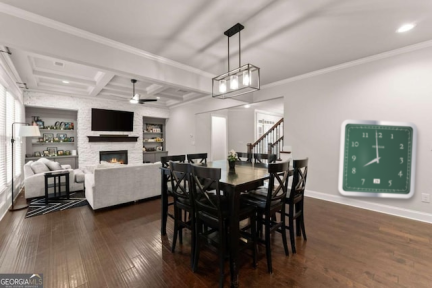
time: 7:59
